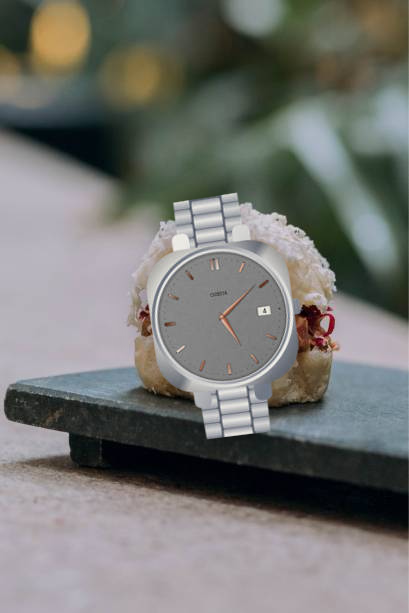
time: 5:09
